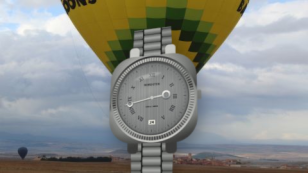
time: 2:43
